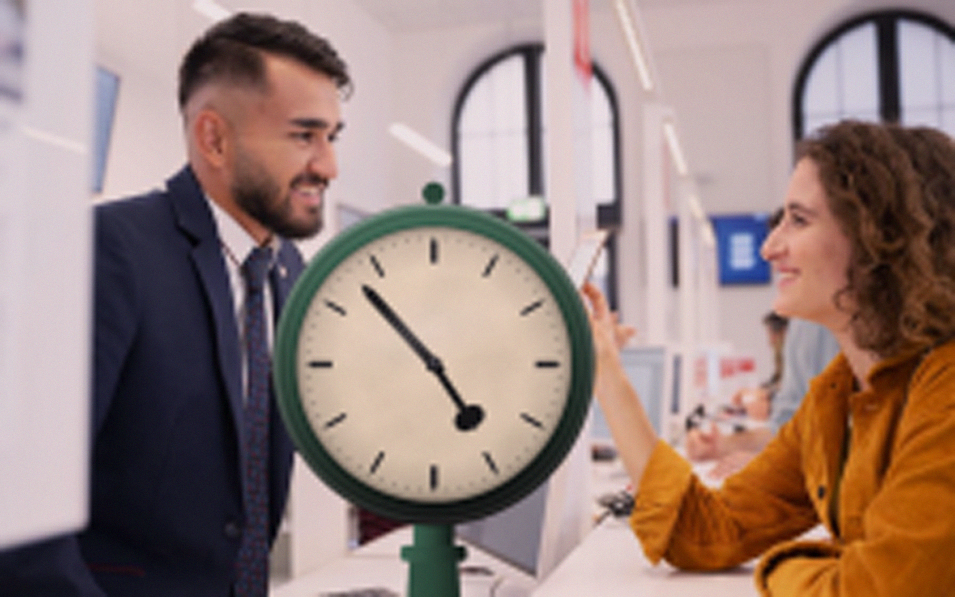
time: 4:53
